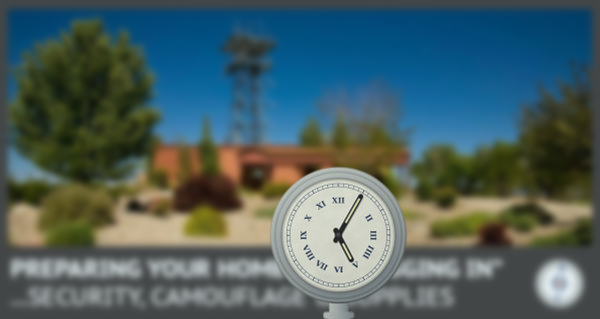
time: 5:05
